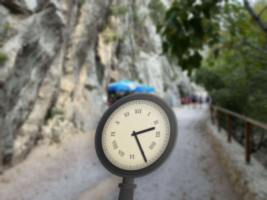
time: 2:25
